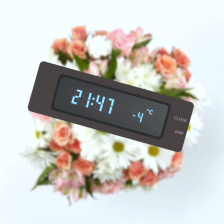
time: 21:47
